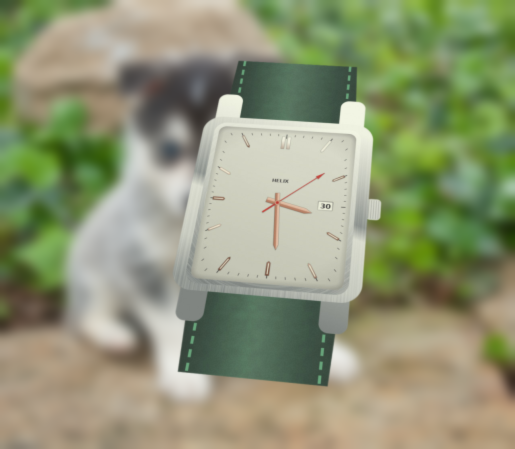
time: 3:29:08
